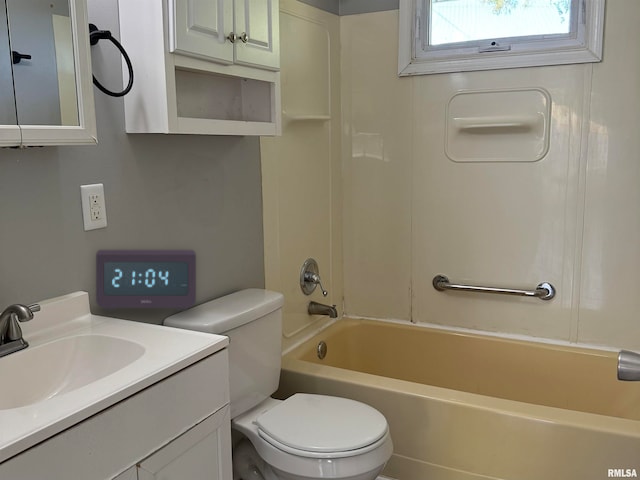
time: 21:04
